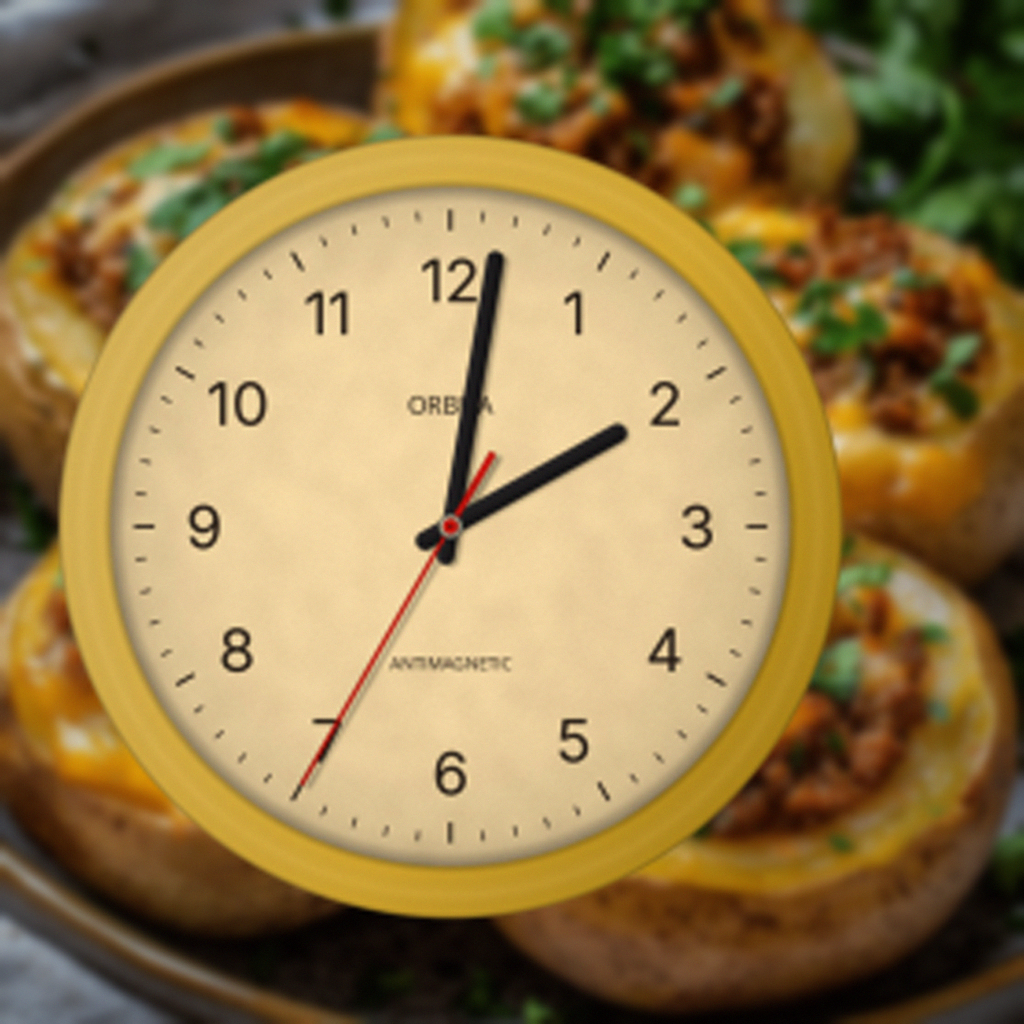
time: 2:01:35
